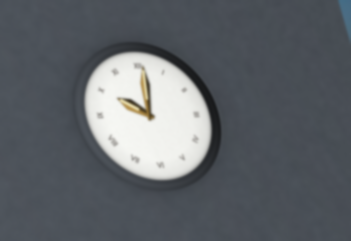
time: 10:01
